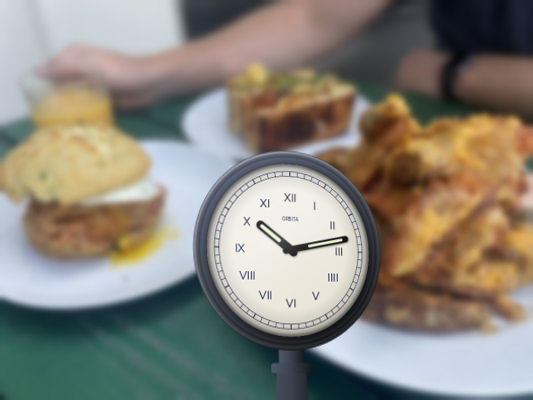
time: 10:13
